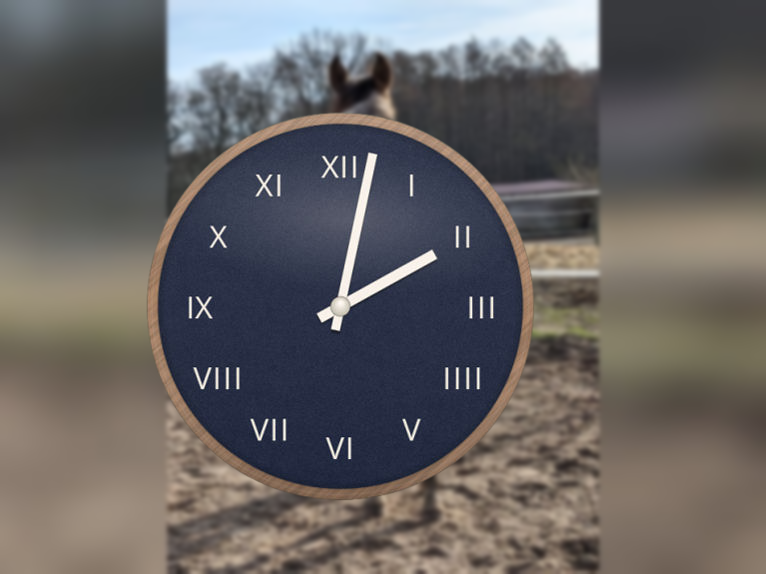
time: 2:02
